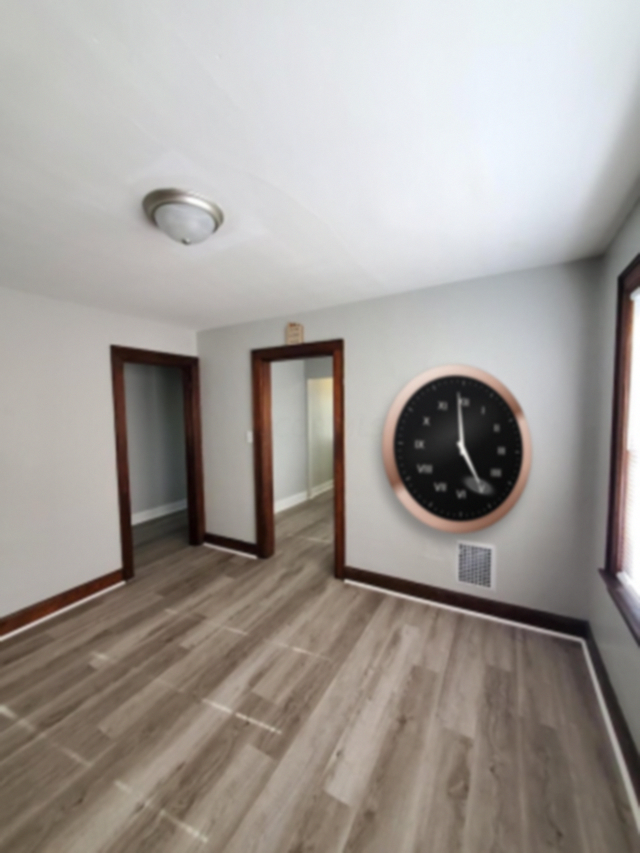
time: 4:59
